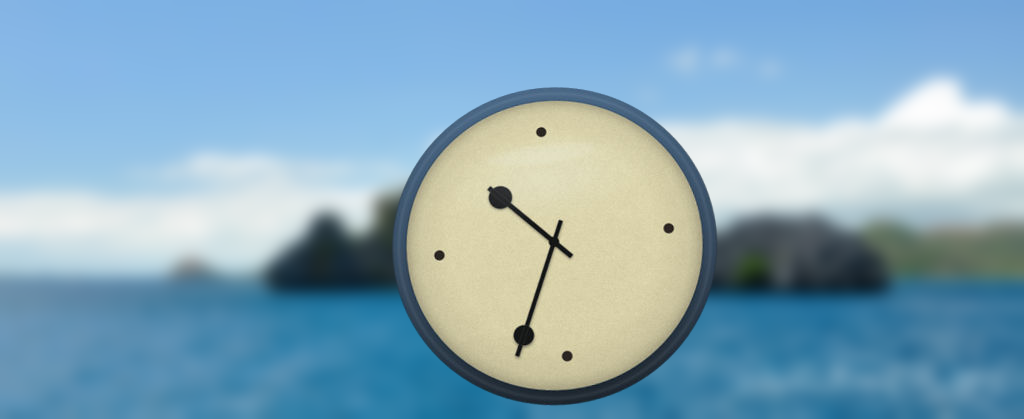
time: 10:34
